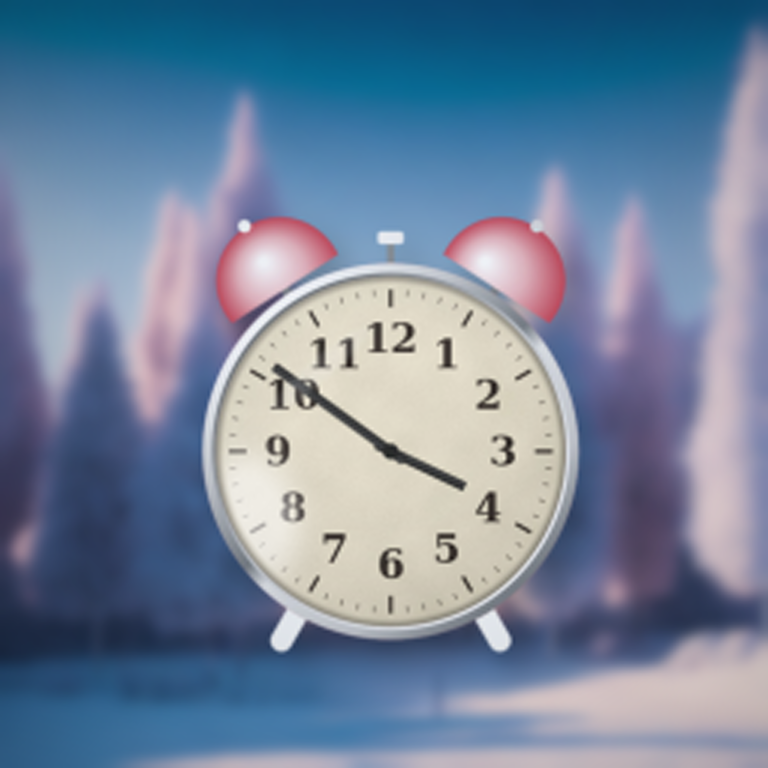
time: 3:51
